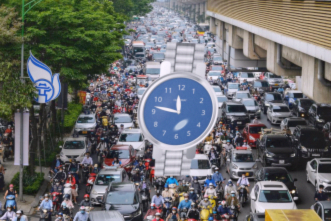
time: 11:47
